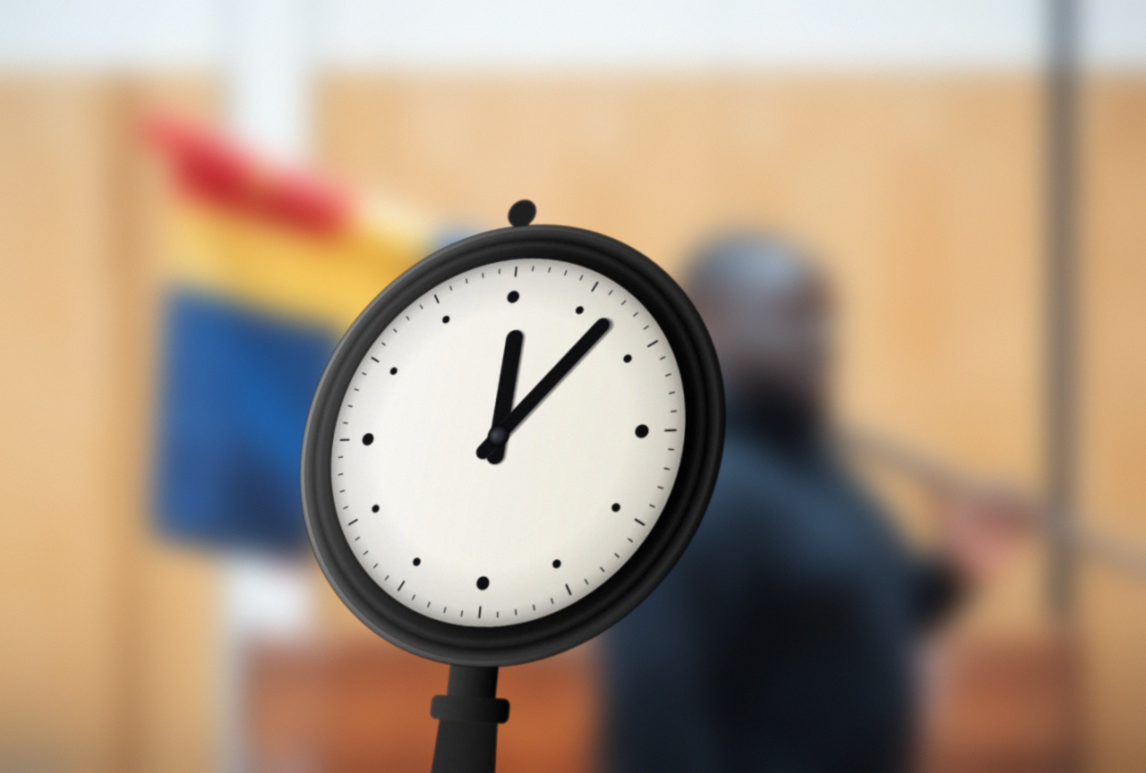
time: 12:07
